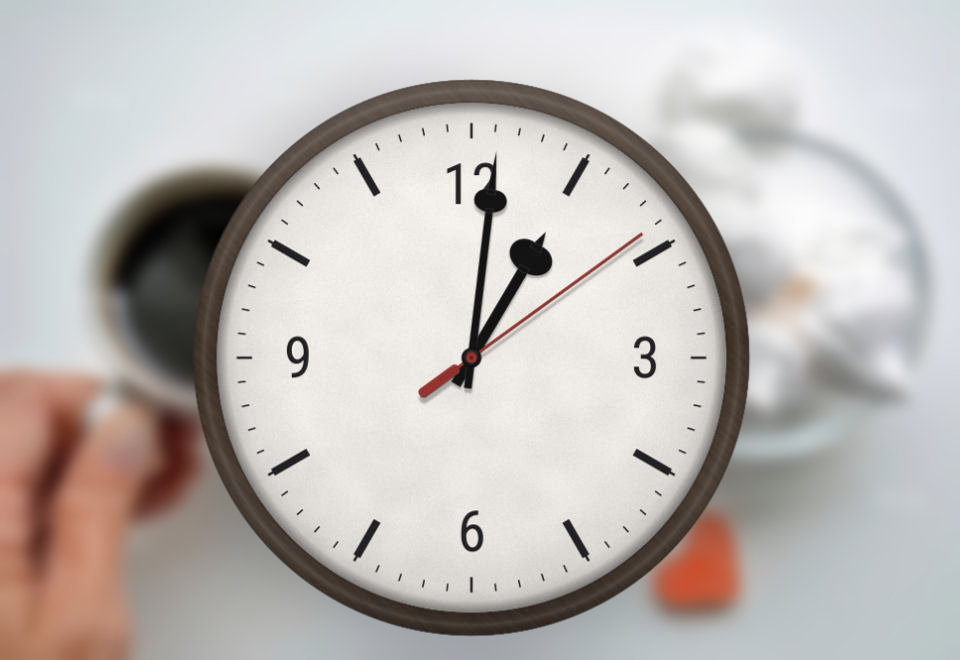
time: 1:01:09
